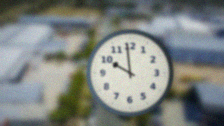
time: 9:59
